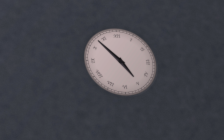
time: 4:53
